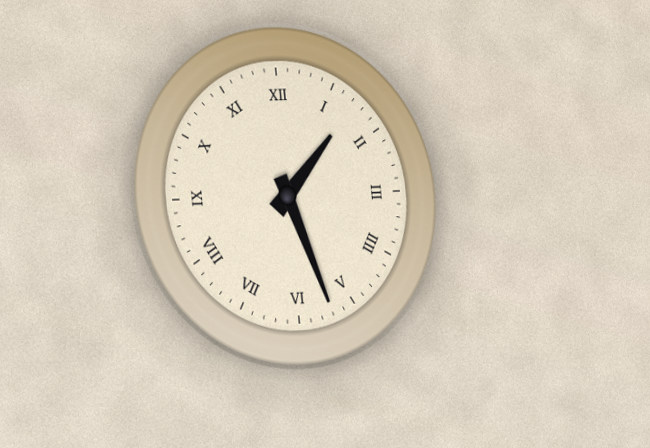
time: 1:27
